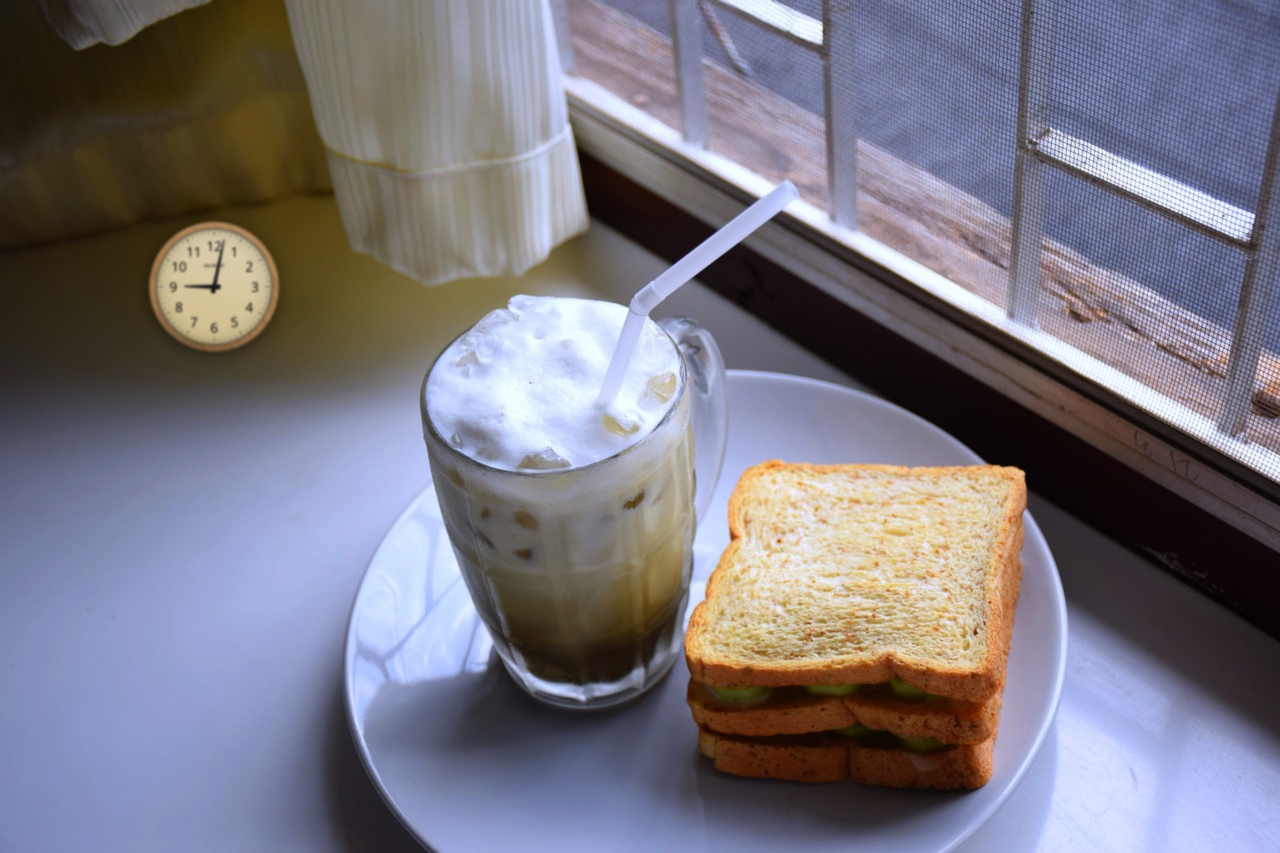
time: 9:02
